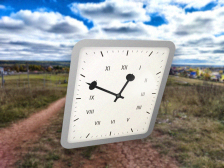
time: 12:49
